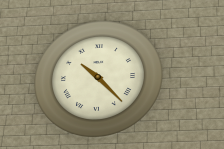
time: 10:23
